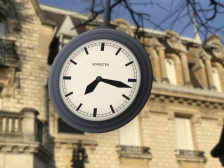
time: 7:17
